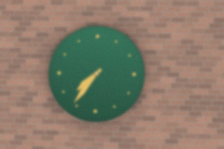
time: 7:36
